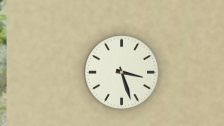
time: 3:27
